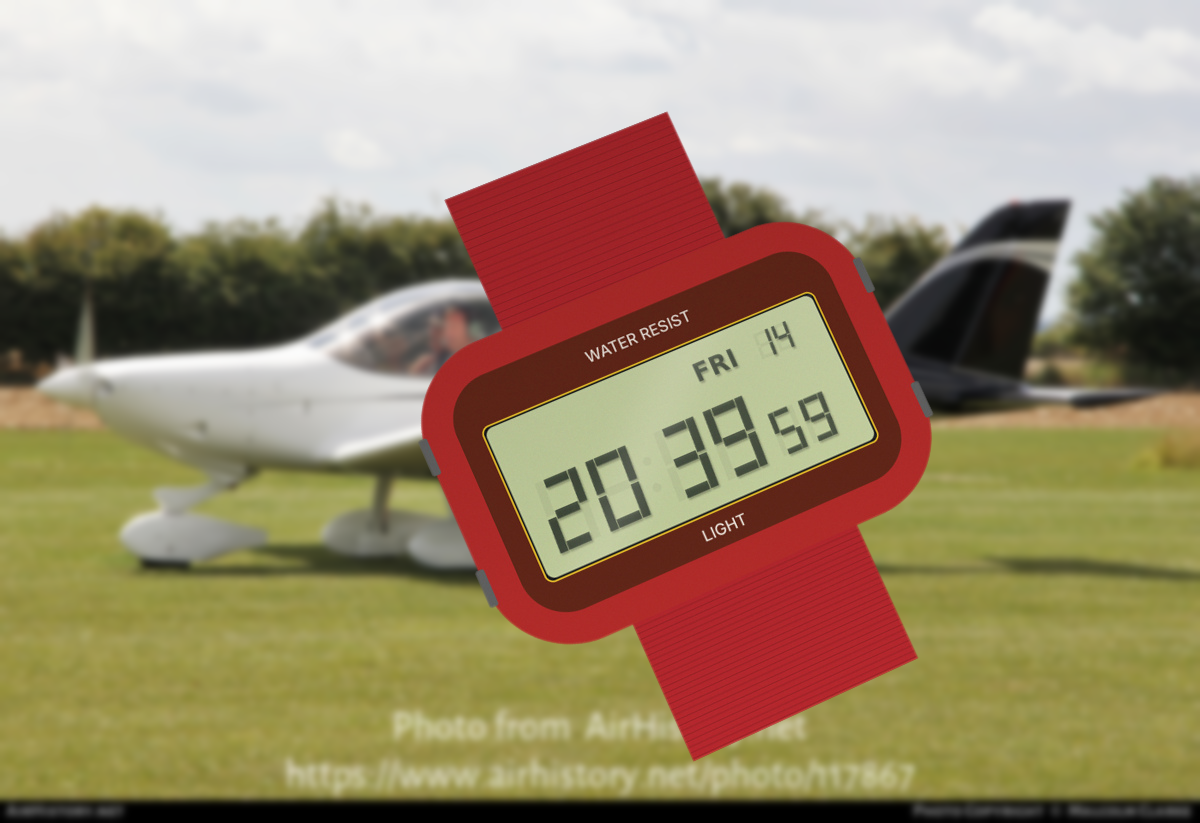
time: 20:39:59
